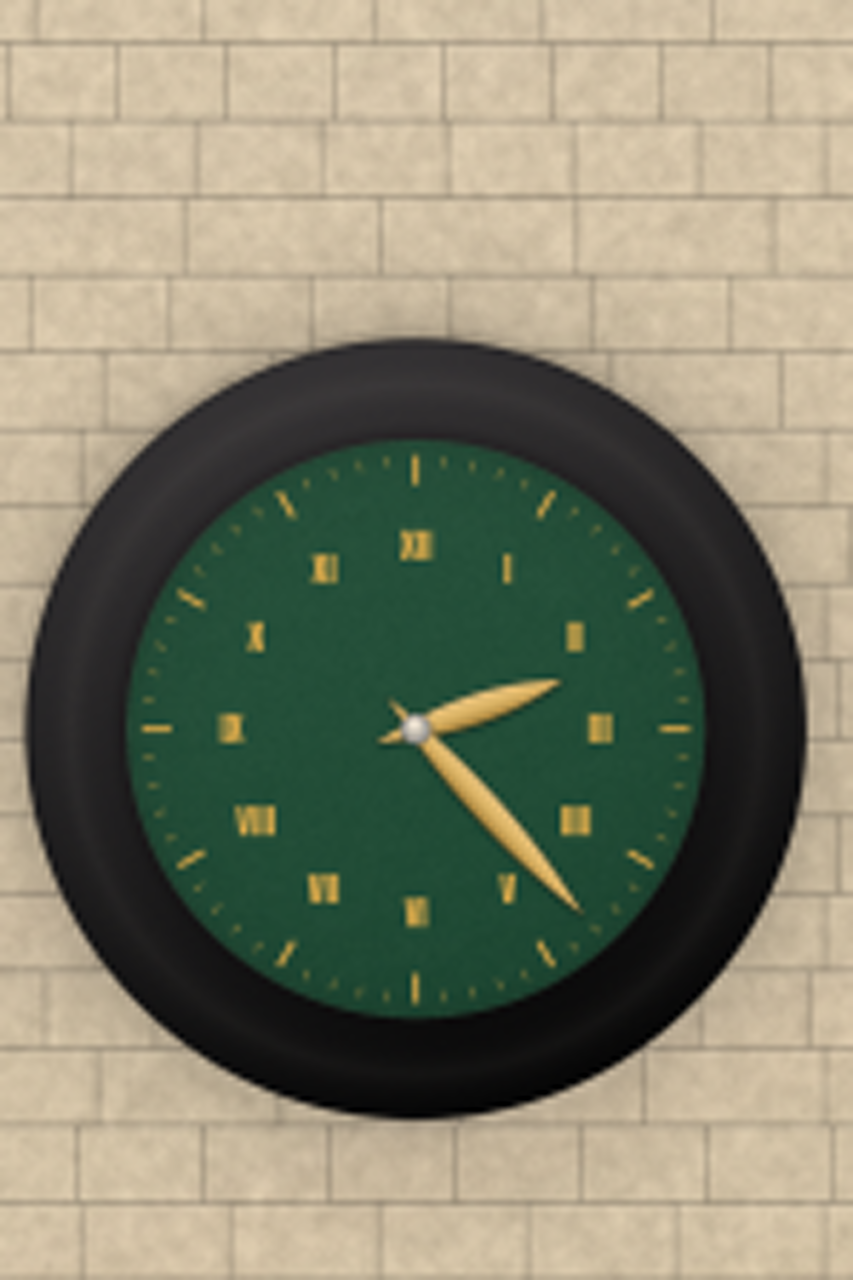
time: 2:23
